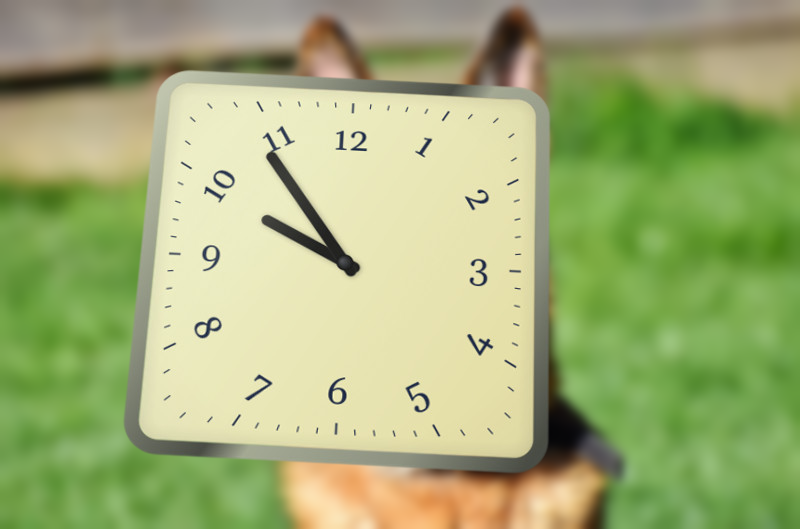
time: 9:54
